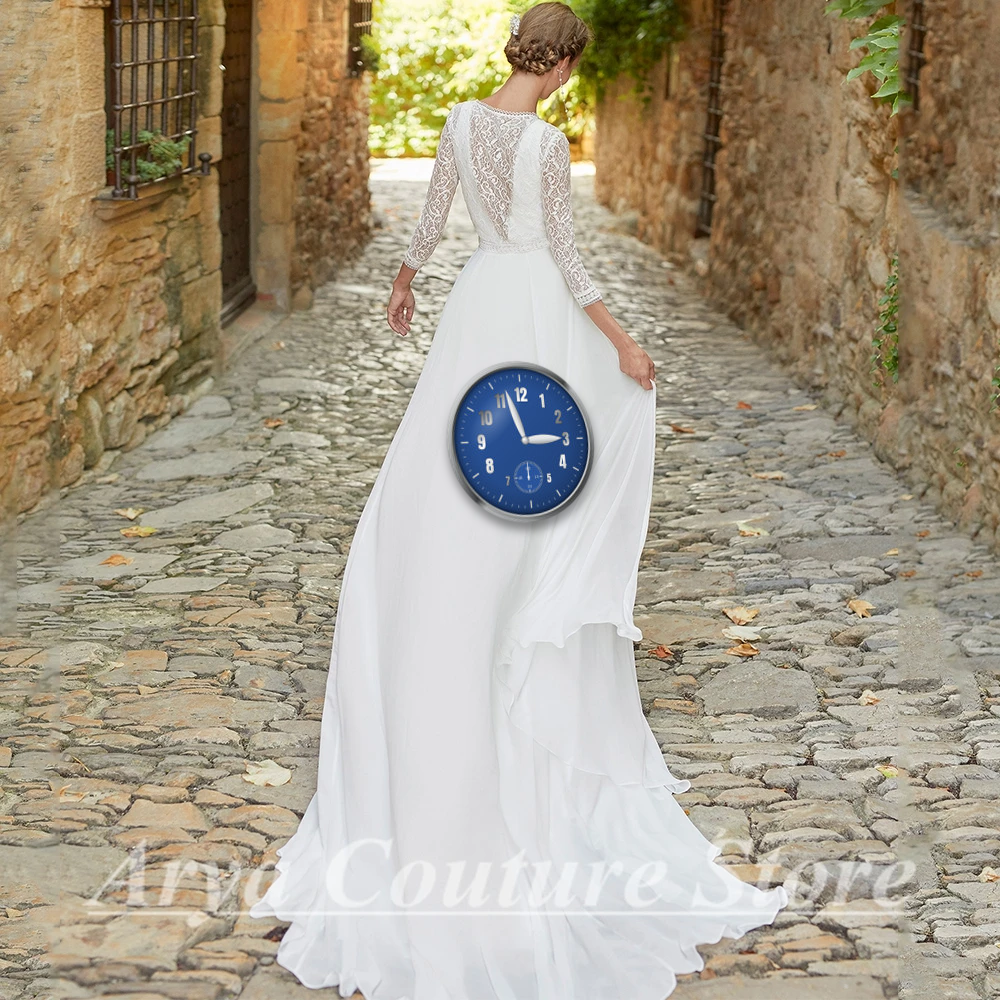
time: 2:57
